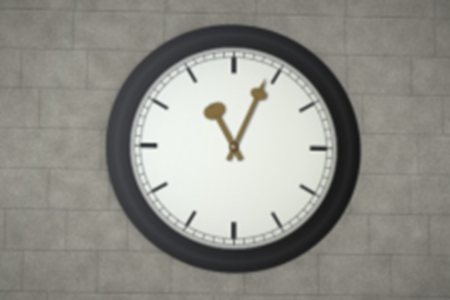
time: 11:04
